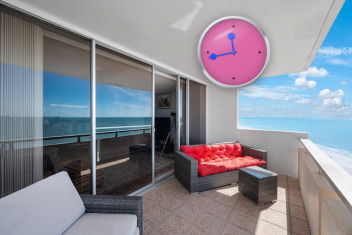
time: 11:43
